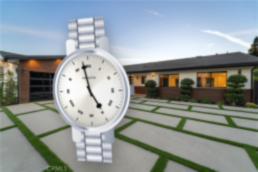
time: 4:58
